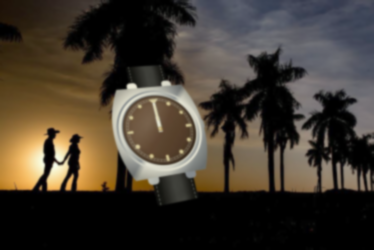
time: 12:00
